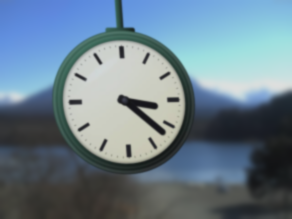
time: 3:22
